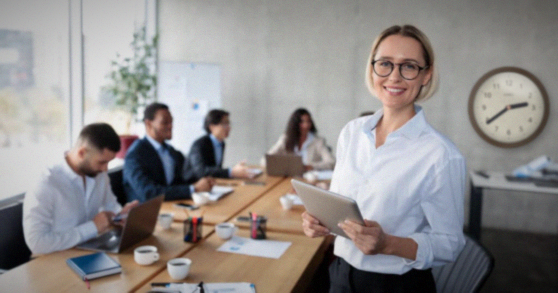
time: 2:39
